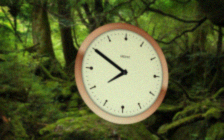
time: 7:50
